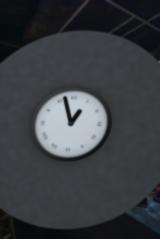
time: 12:57
